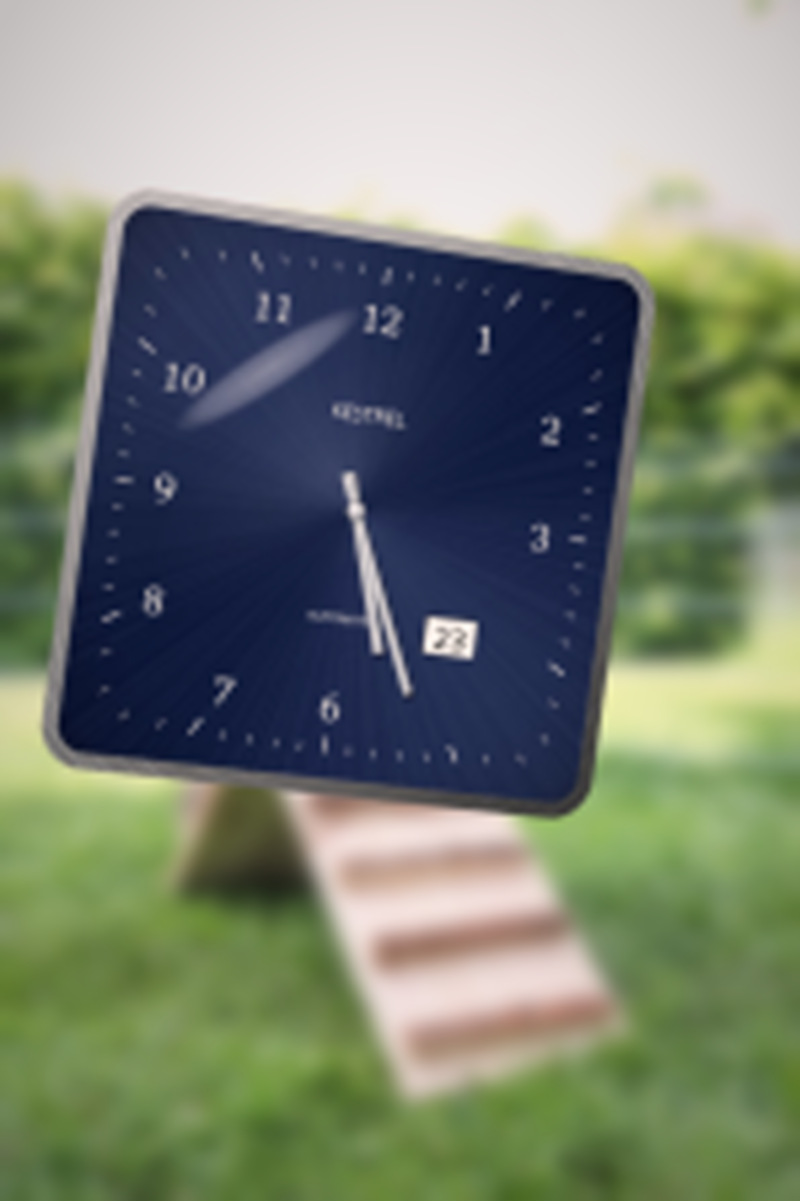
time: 5:26
